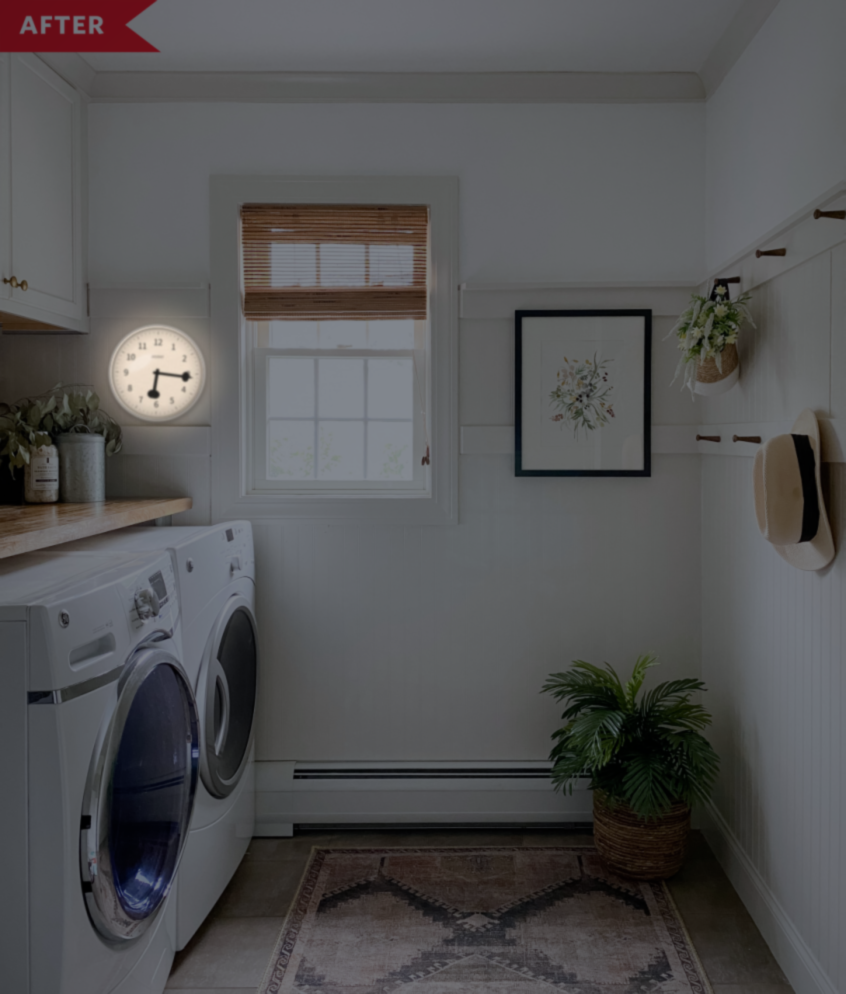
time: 6:16
